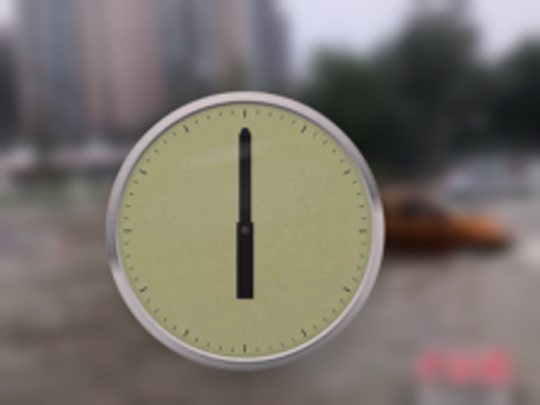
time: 6:00
